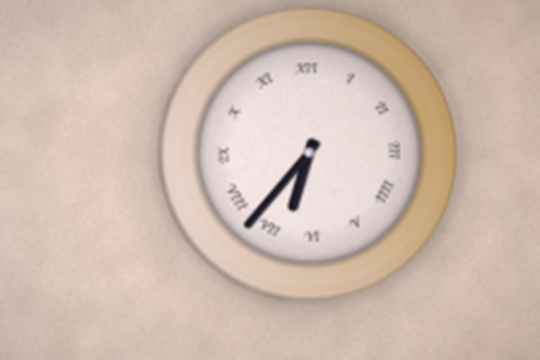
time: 6:37
